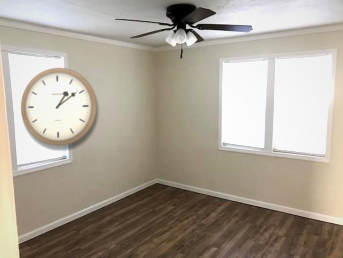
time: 1:09
